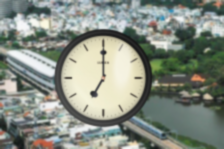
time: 7:00
